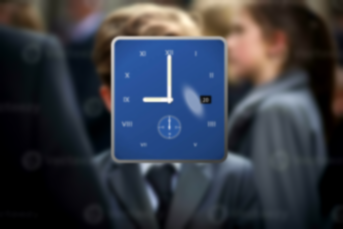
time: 9:00
